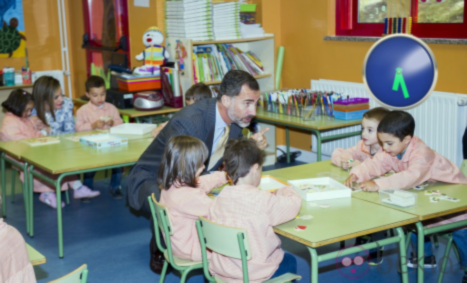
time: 6:27
